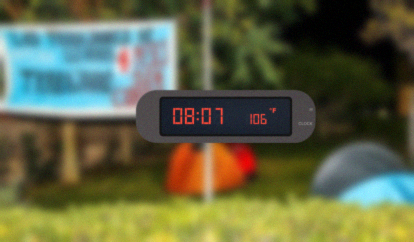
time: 8:07
